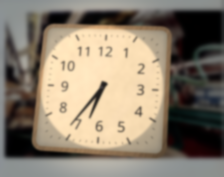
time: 6:36
